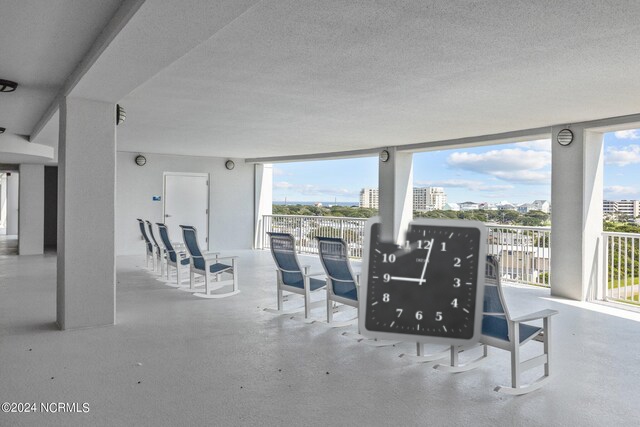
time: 9:02
